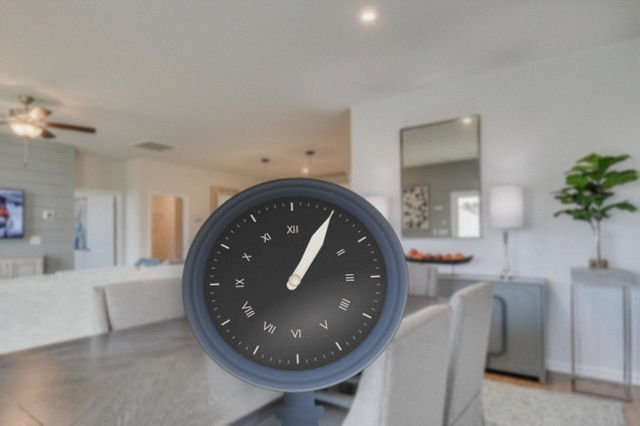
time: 1:05
